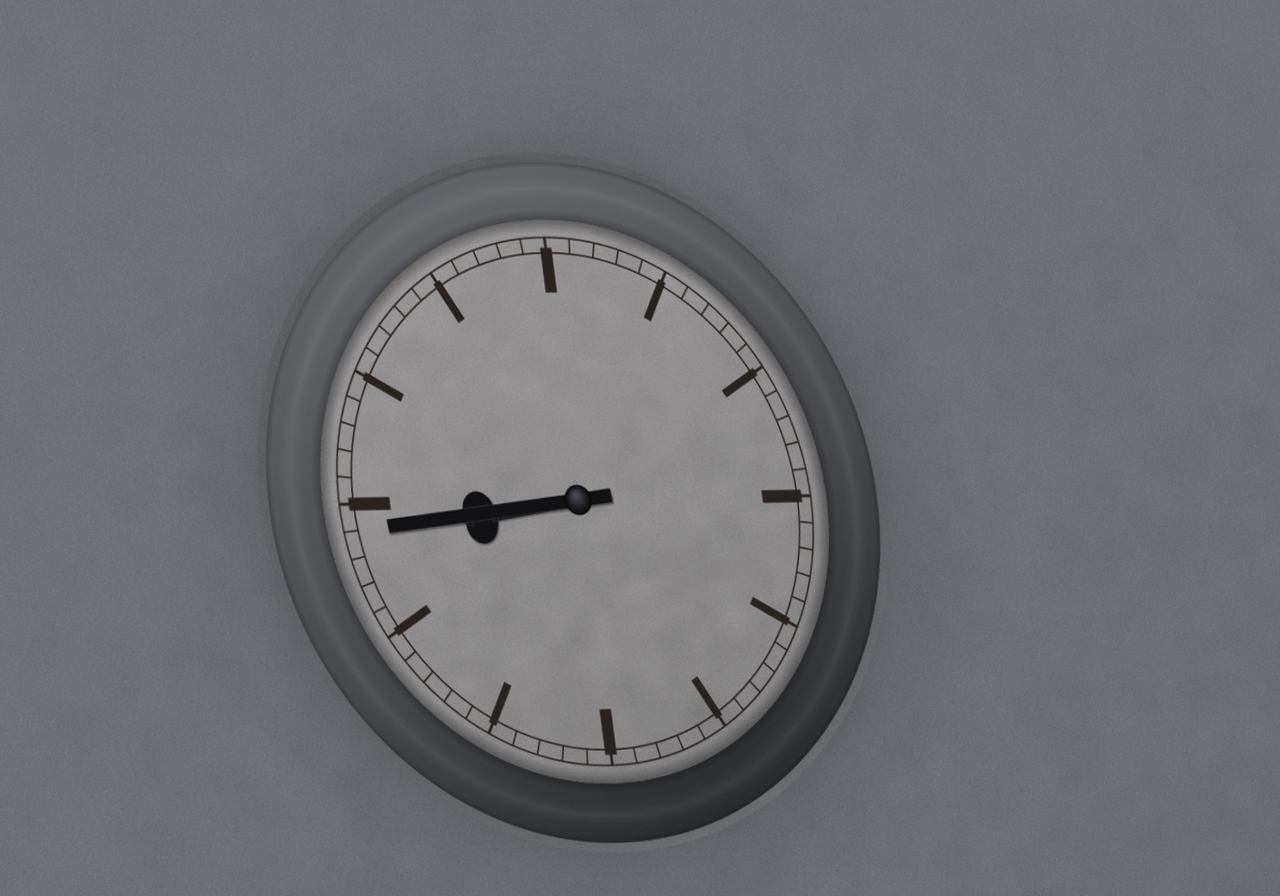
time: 8:44
